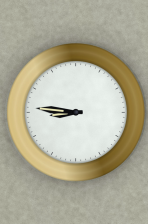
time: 8:46
